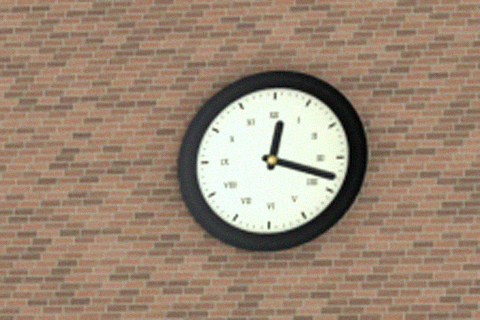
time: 12:18
